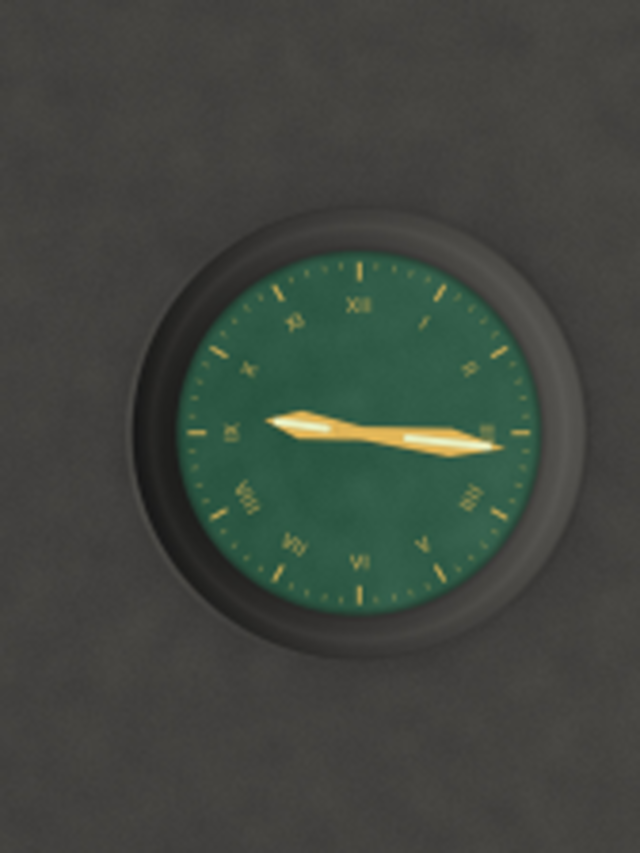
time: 9:16
